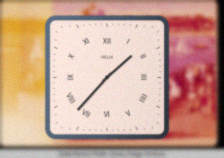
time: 1:37
